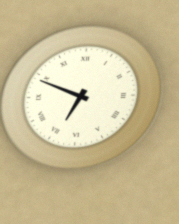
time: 6:49
